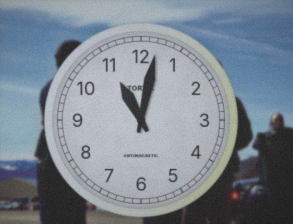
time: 11:02
